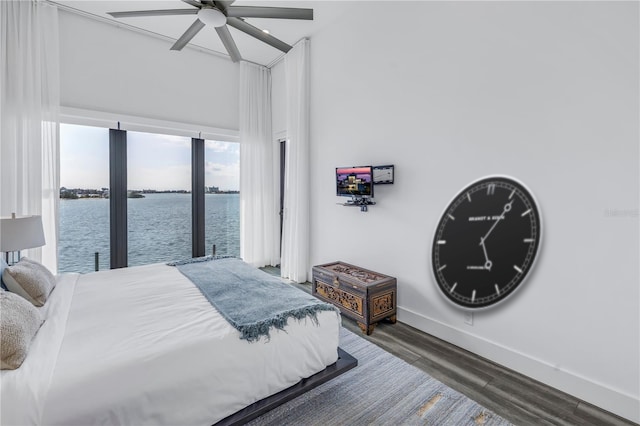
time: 5:06
